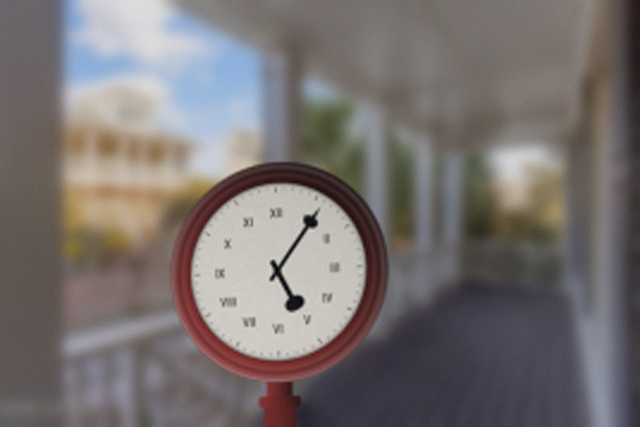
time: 5:06
